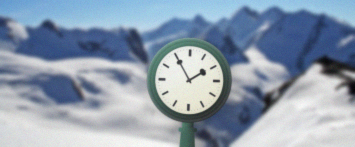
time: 1:55
